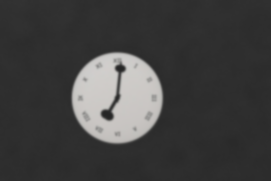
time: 7:01
